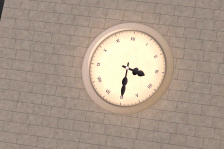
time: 3:30
